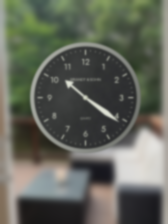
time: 10:21
